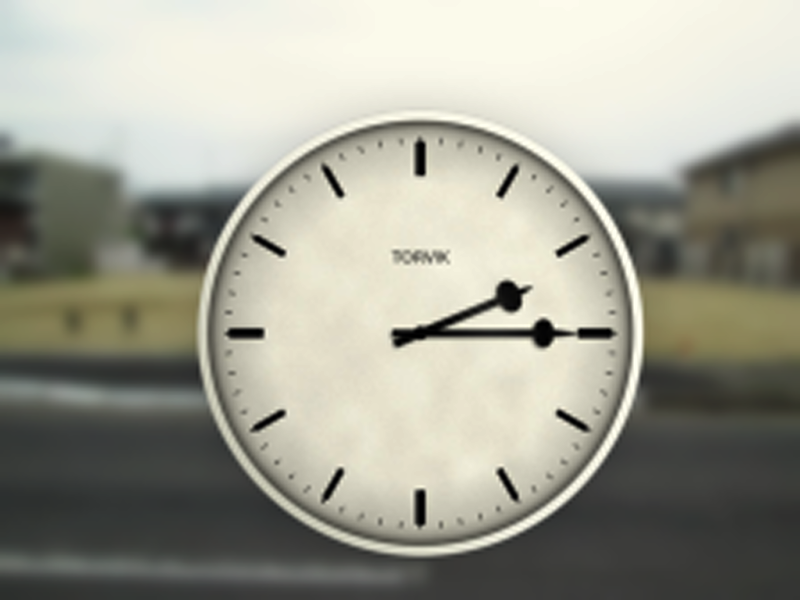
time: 2:15
